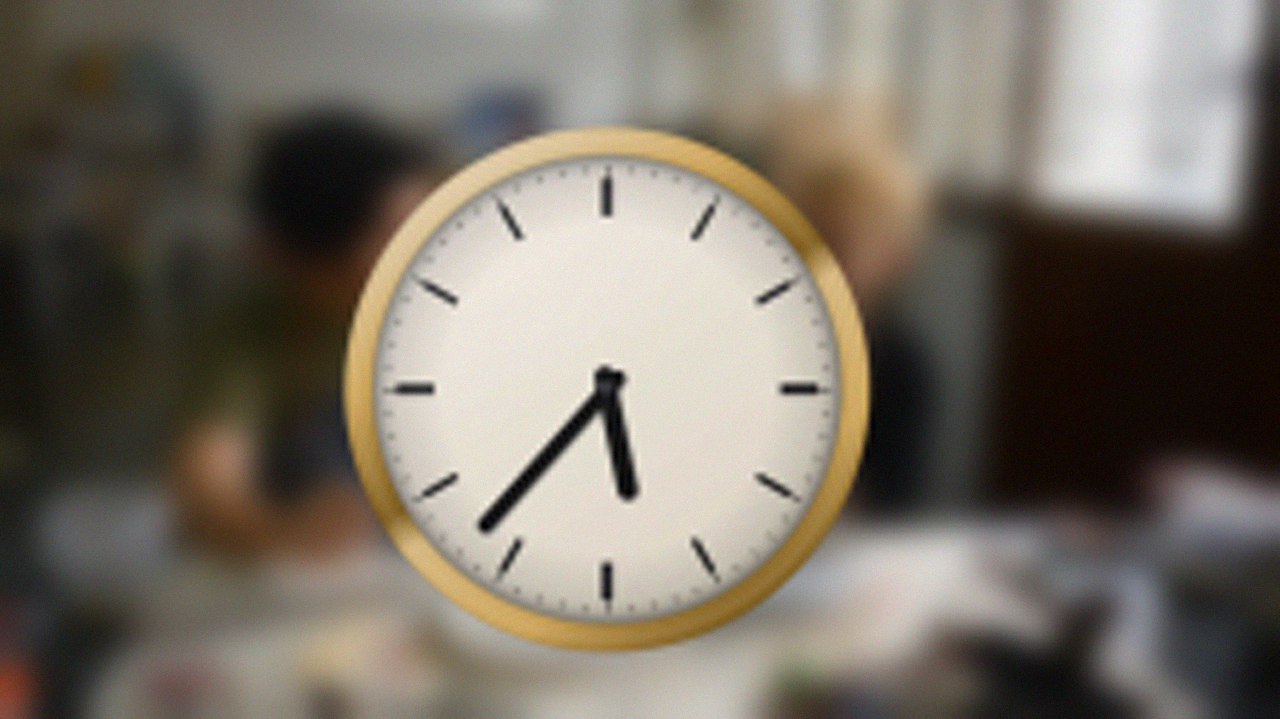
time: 5:37
